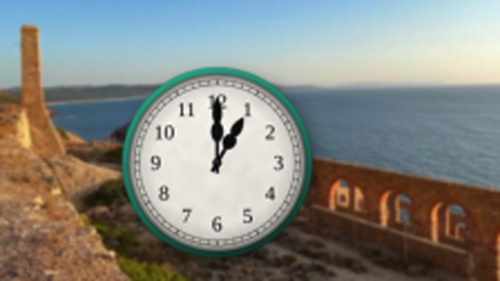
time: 1:00
